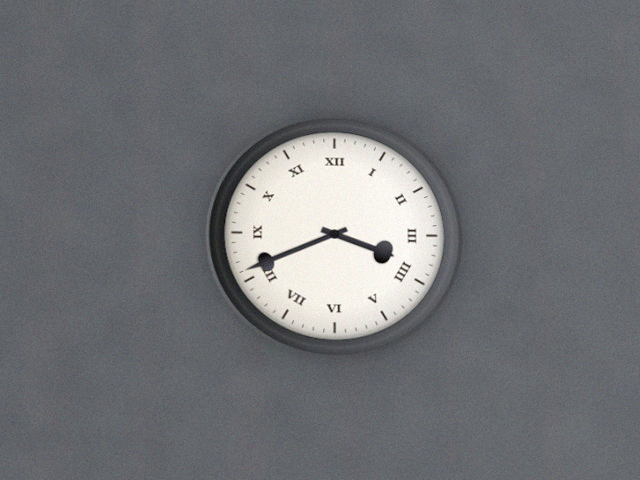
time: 3:41
